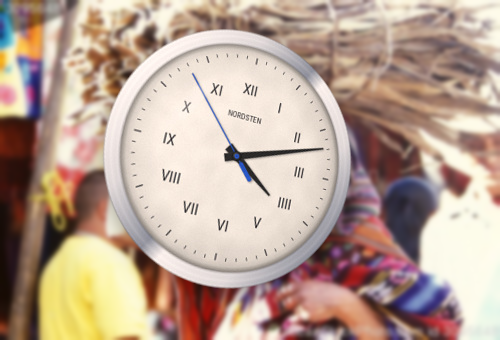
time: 4:11:53
